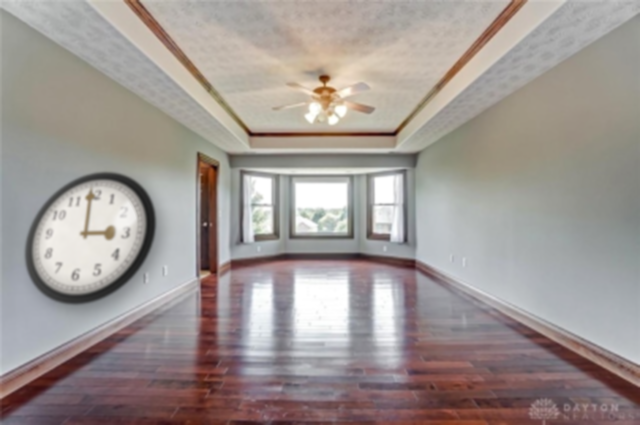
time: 2:59
